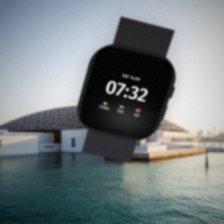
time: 7:32
